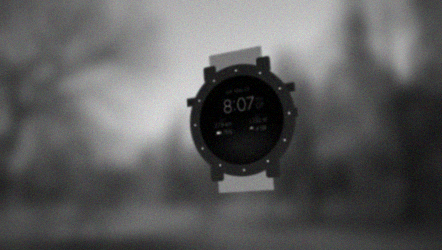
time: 8:07
